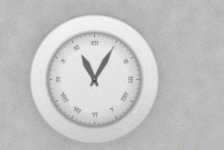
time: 11:05
